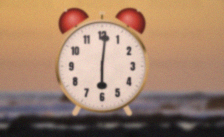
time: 6:01
